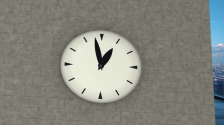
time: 12:58
